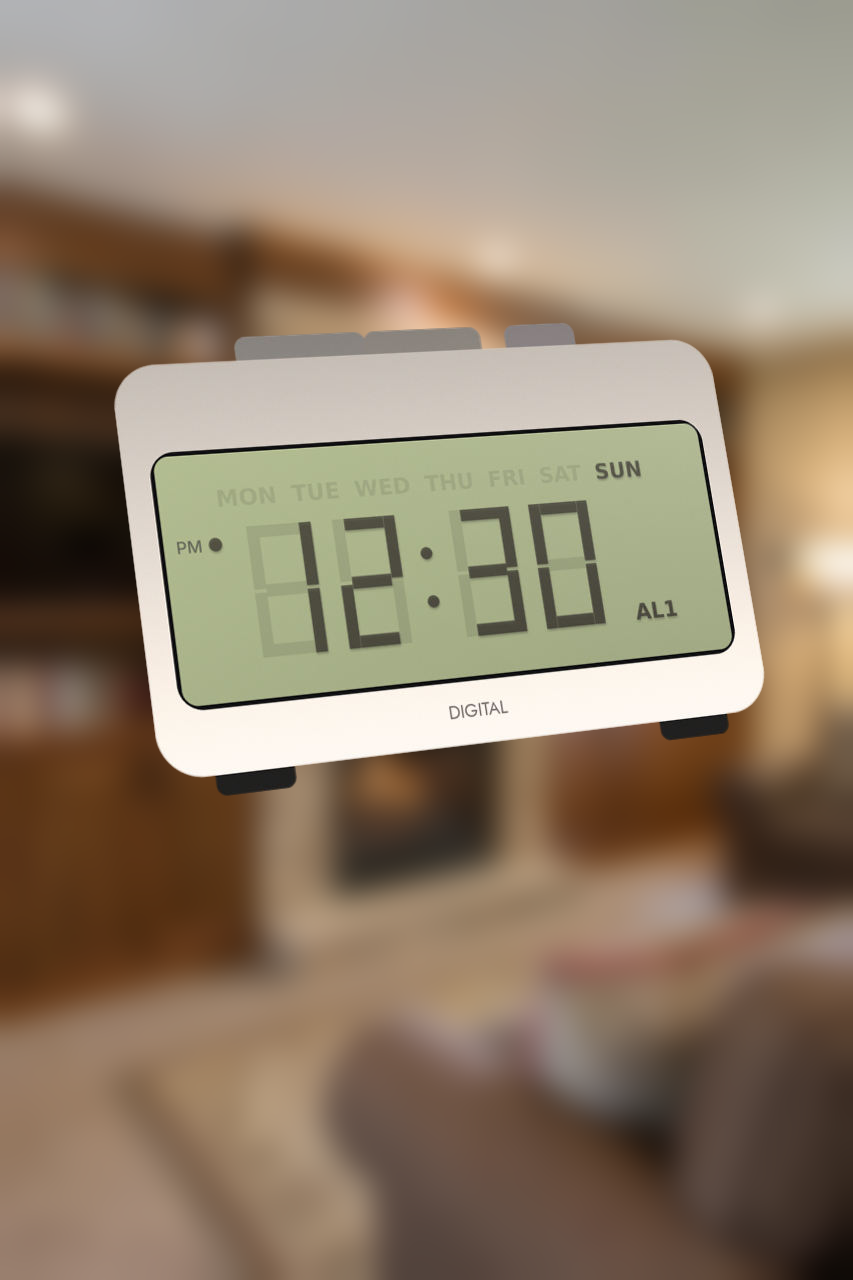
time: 12:30
